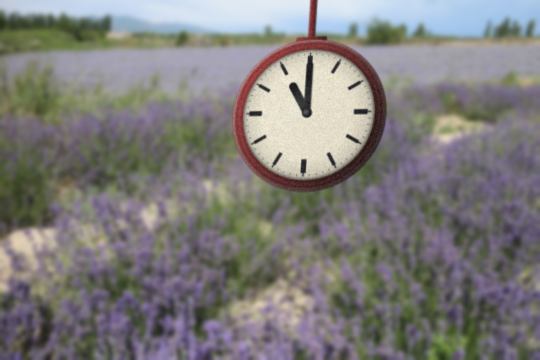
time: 11:00
